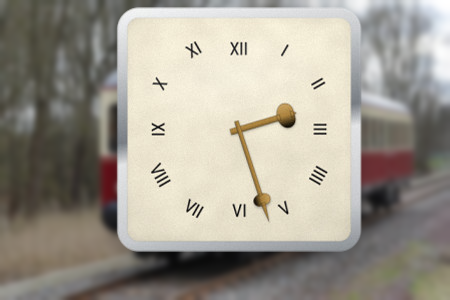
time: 2:27
